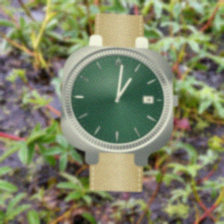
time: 1:01
